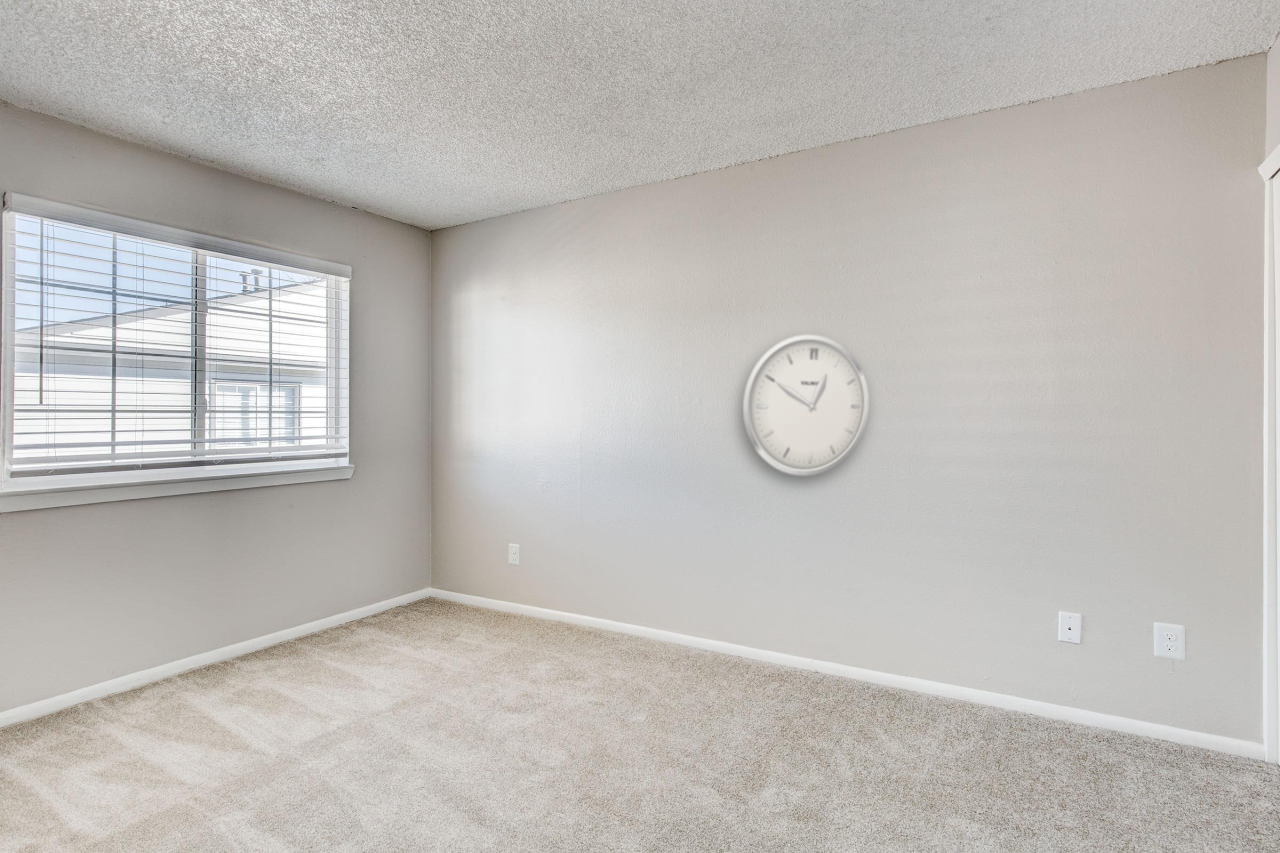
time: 12:50
